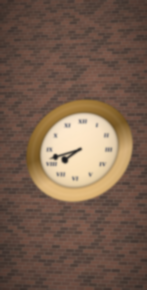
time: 7:42
